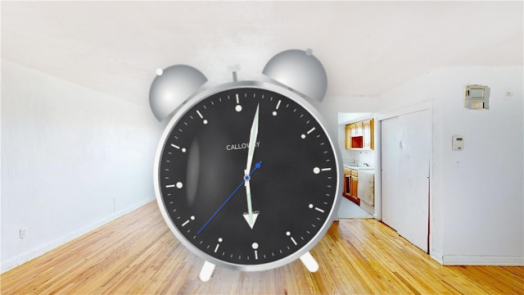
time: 6:02:38
